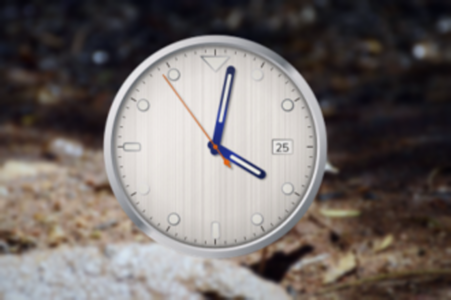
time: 4:01:54
